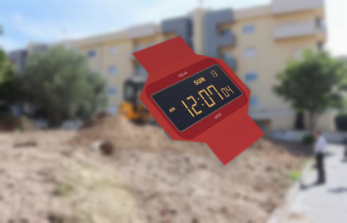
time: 12:07:04
